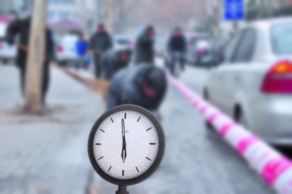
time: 5:59
